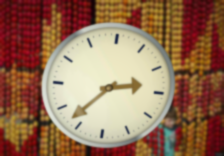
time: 2:37
